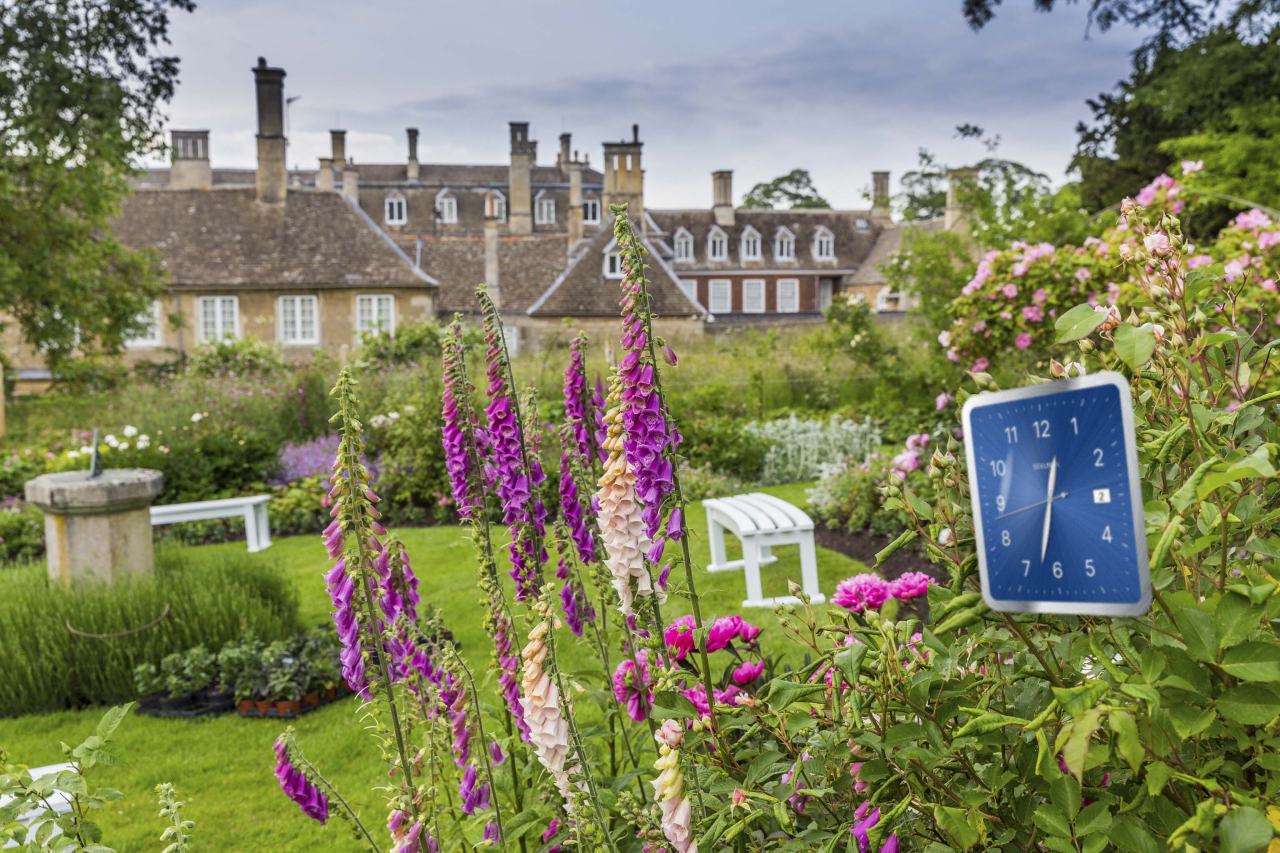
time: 12:32:43
